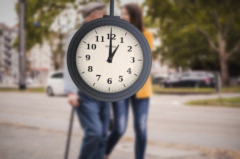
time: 1:00
